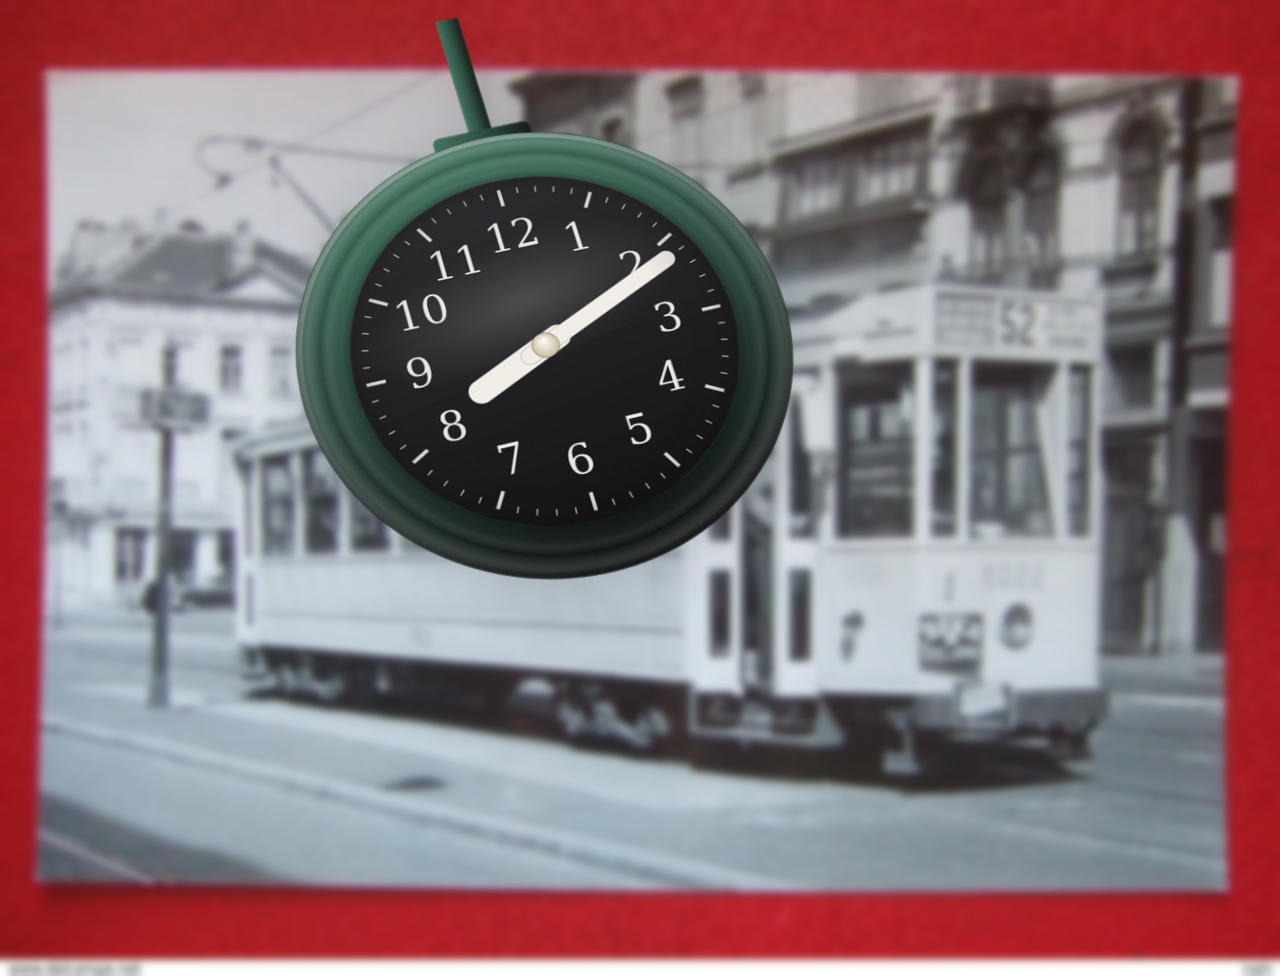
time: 8:11
